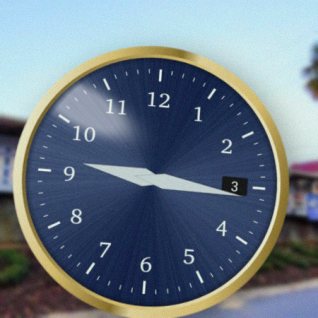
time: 9:16
